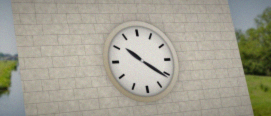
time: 10:21
